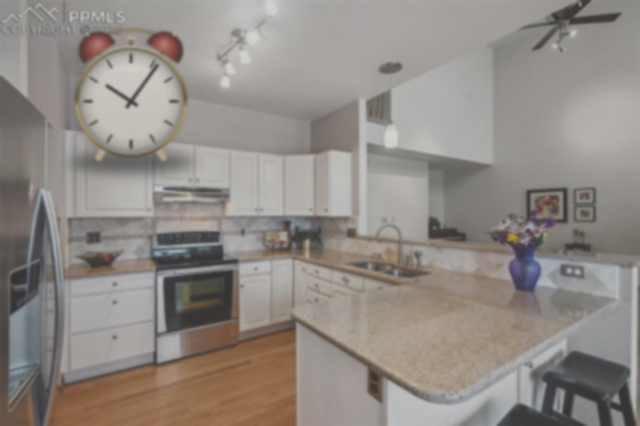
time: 10:06
